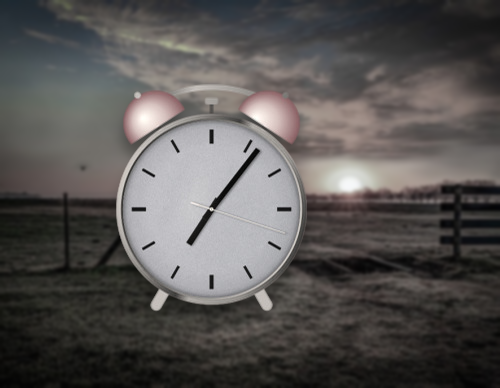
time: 7:06:18
